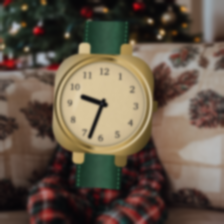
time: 9:33
